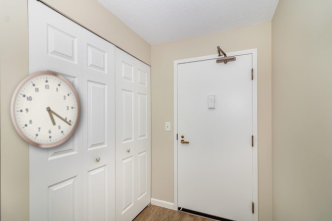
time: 5:21
